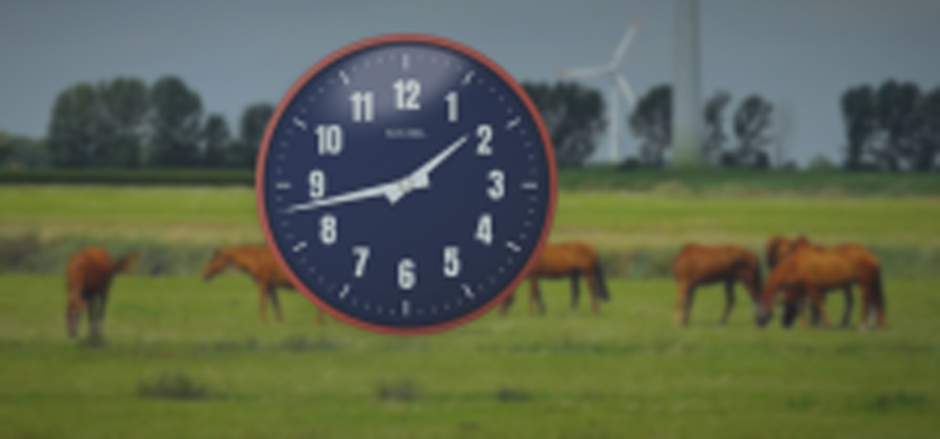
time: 1:43
